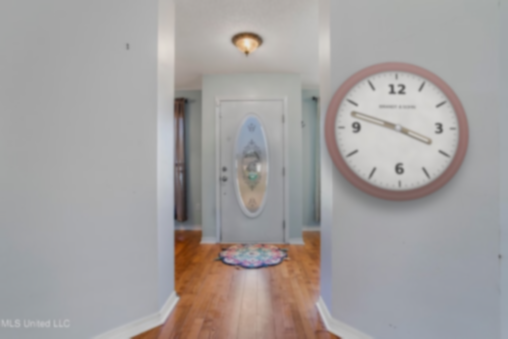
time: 3:48
